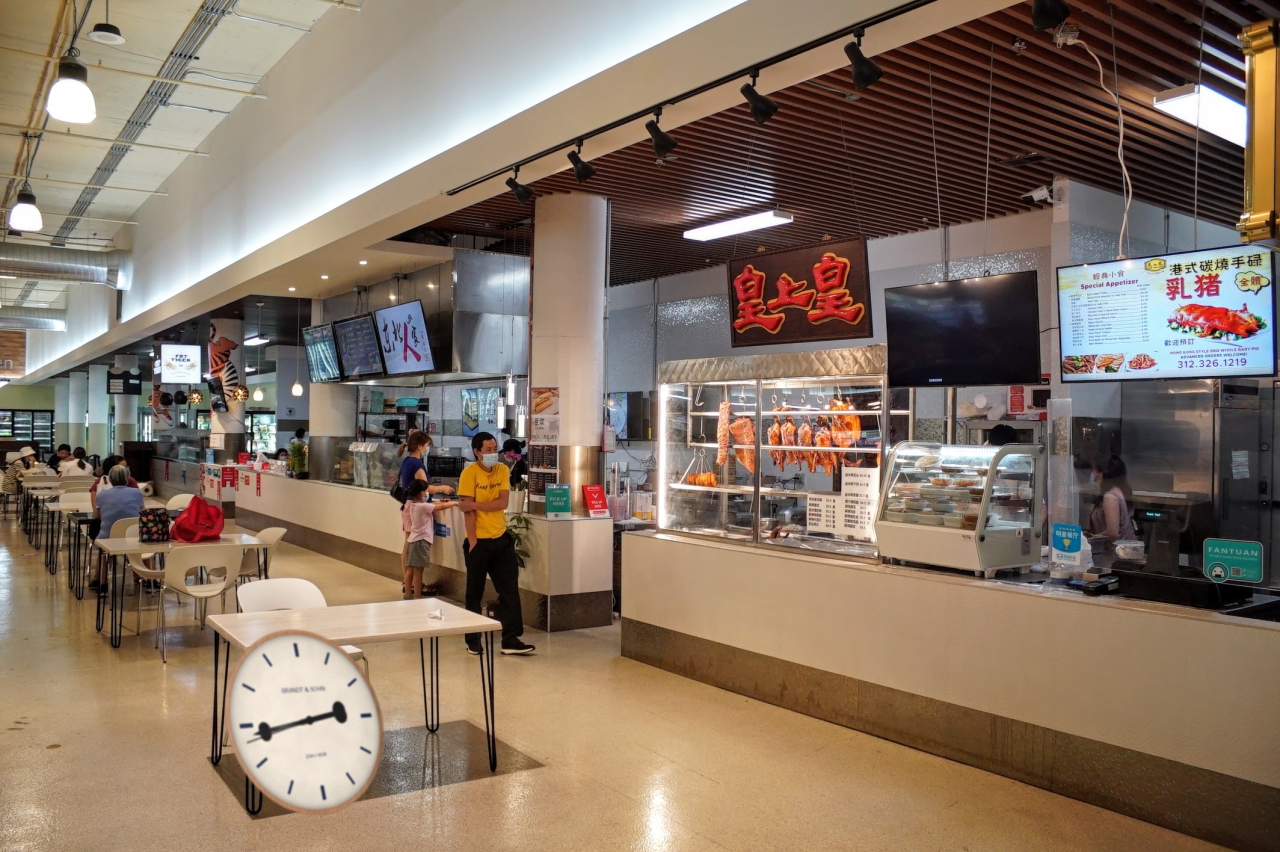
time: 2:43:43
